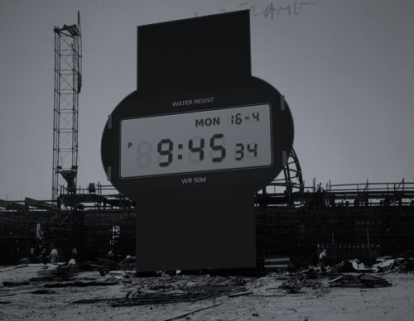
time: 9:45:34
